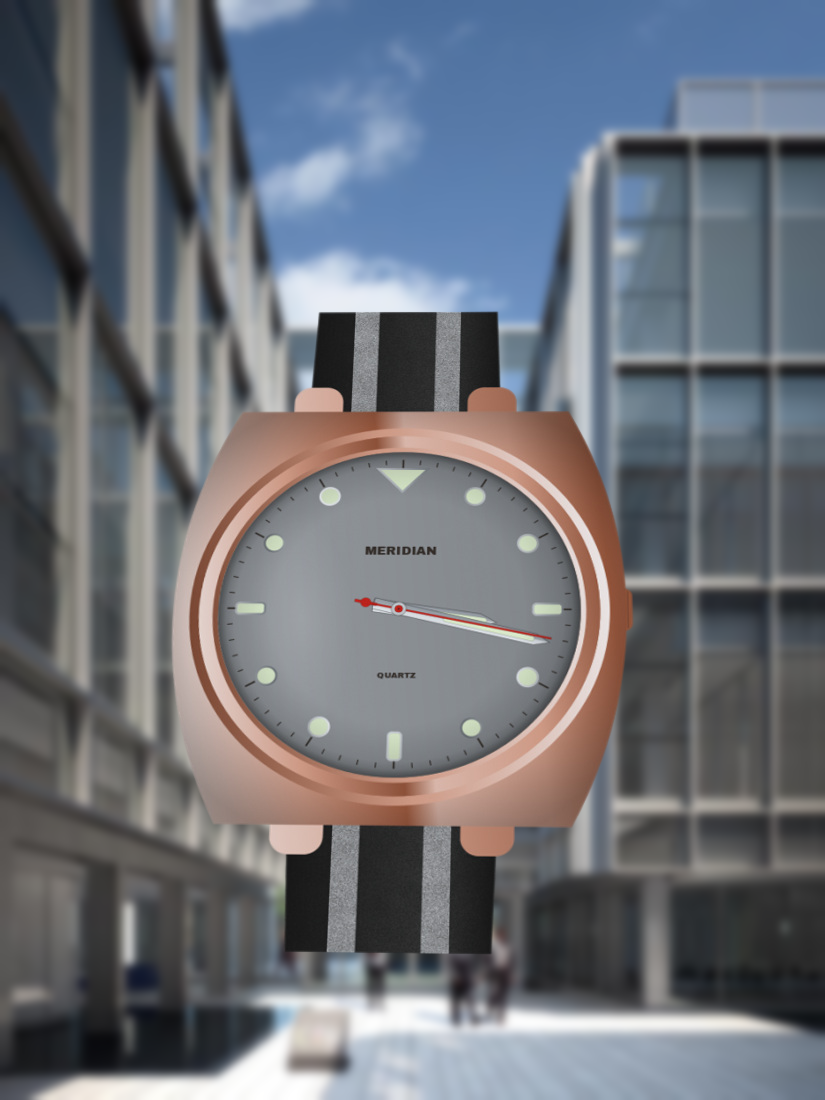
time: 3:17:17
